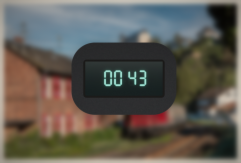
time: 0:43
